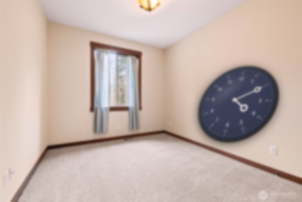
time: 4:10
